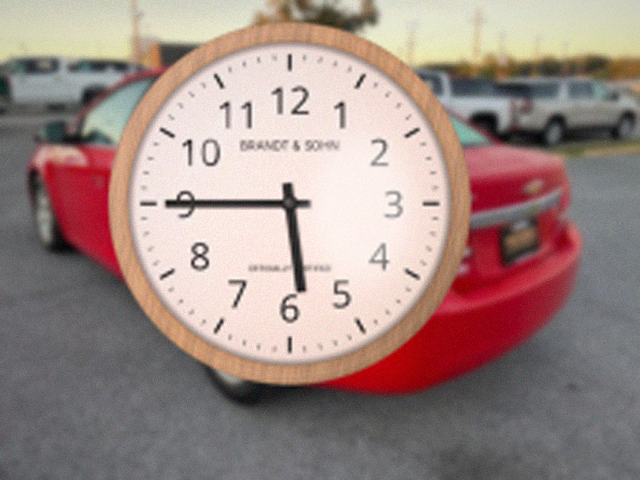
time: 5:45
